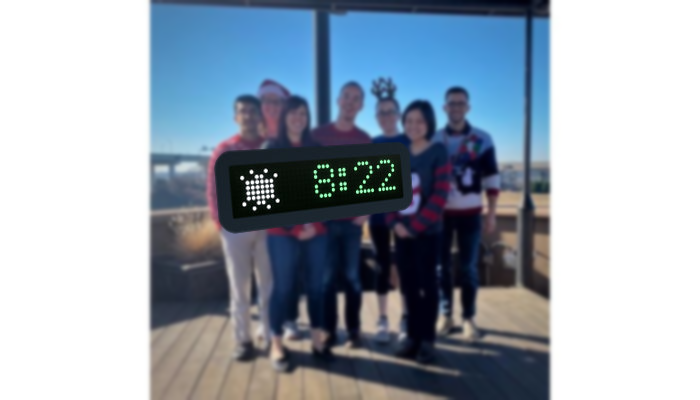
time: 8:22
